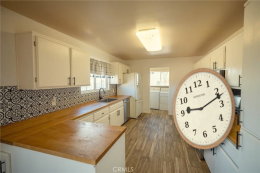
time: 9:12
